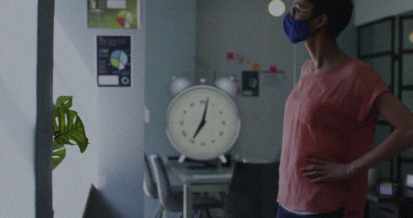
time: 7:02
